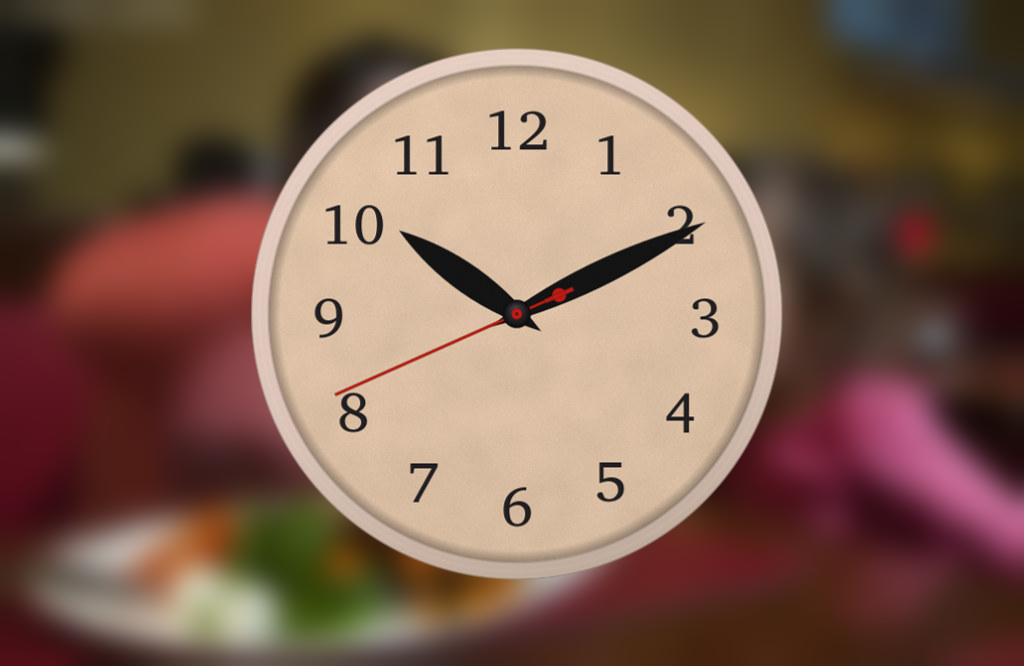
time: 10:10:41
